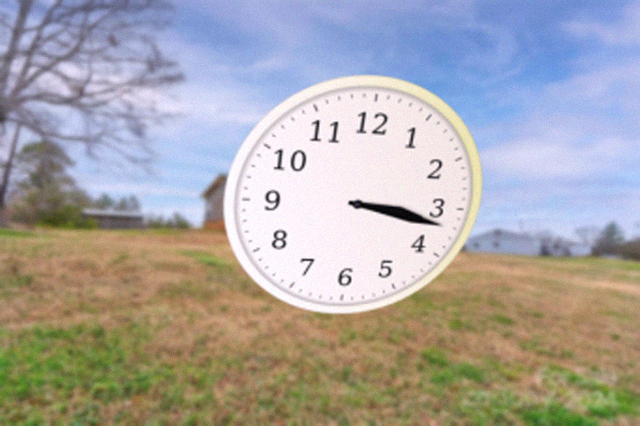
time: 3:17
